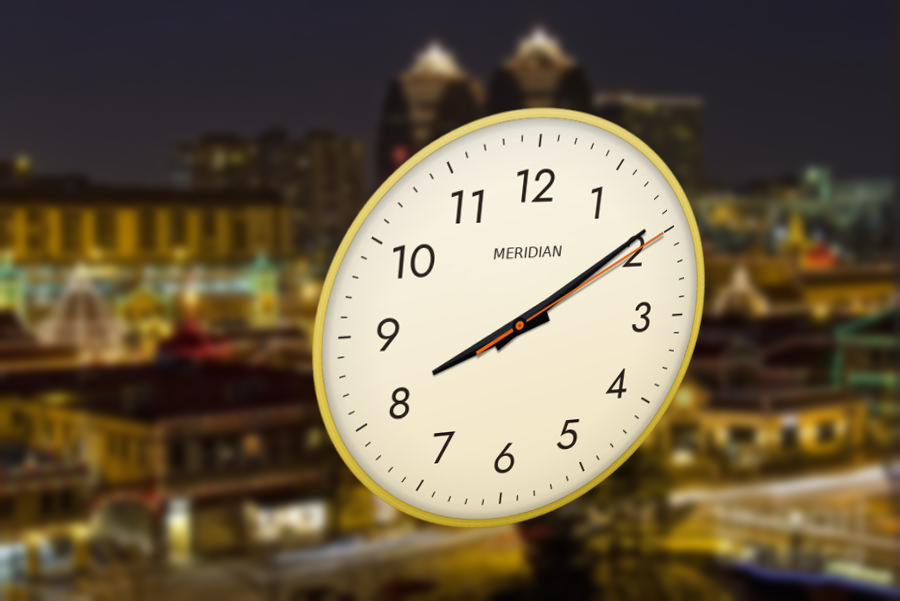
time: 8:09:10
